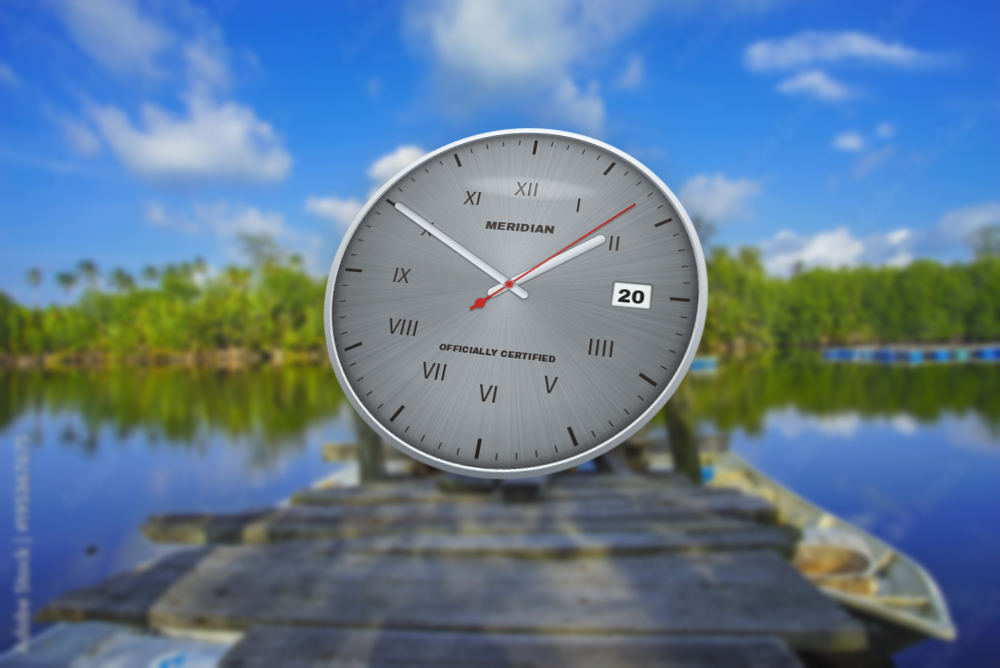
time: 1:50:08
